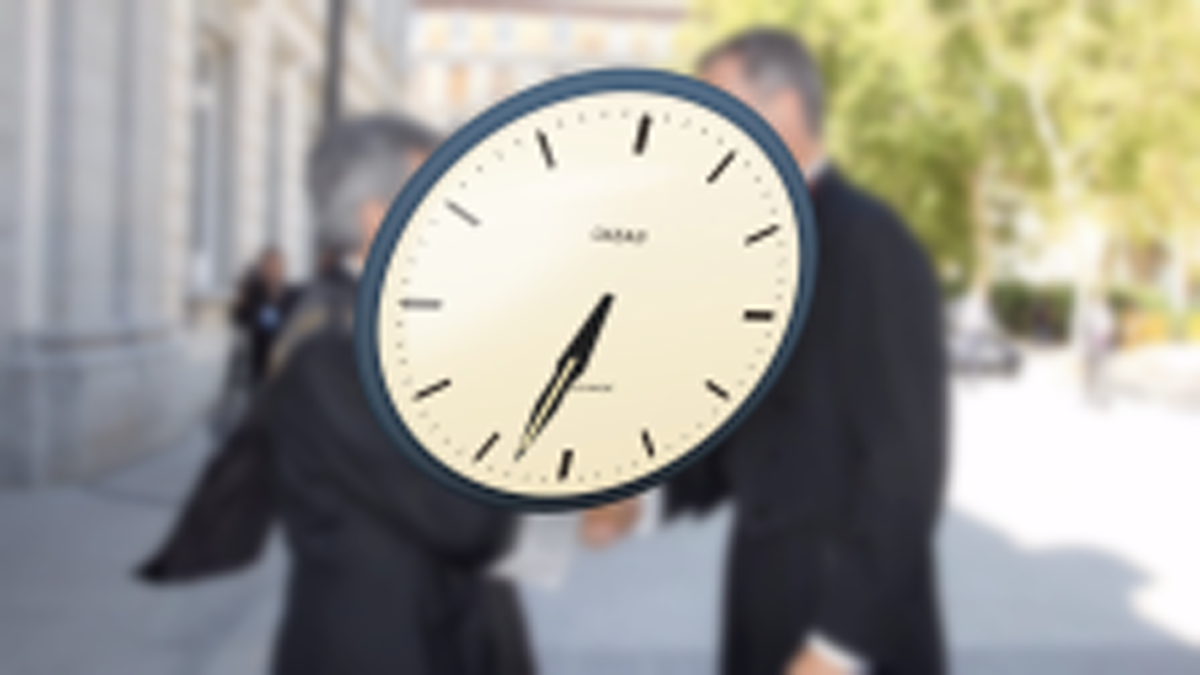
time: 6:33
